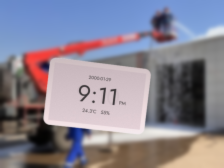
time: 9:11
